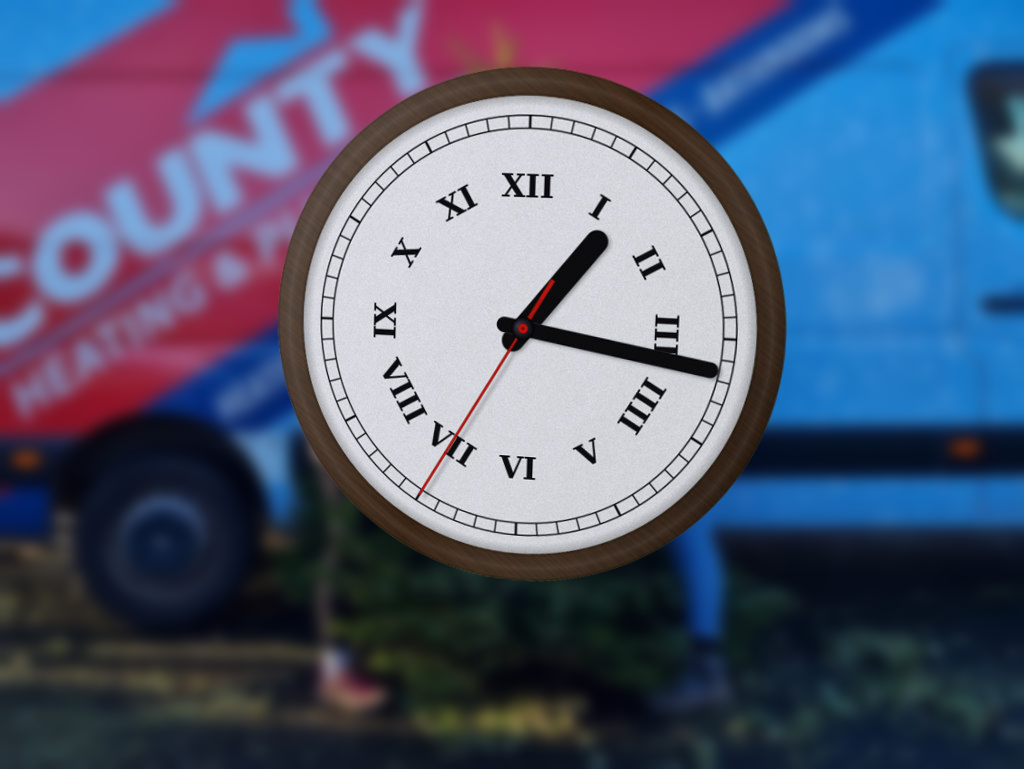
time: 1:16:35
